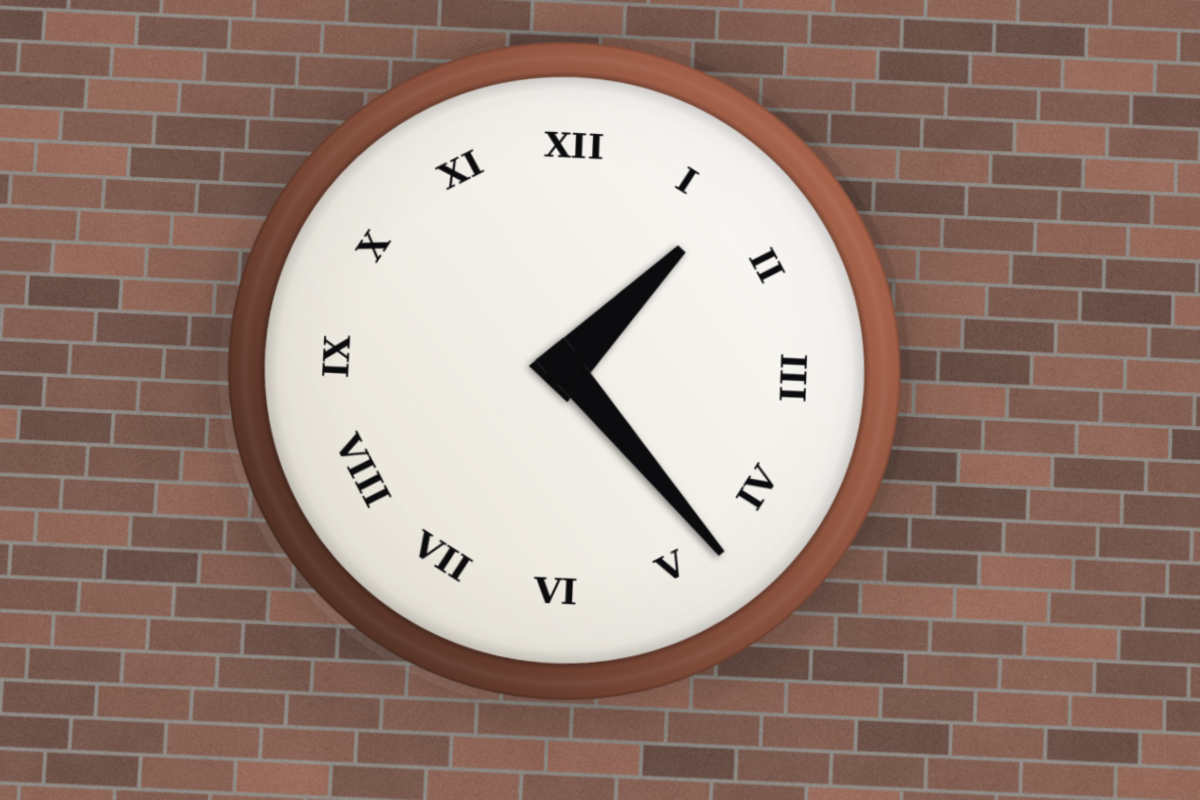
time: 1:23
